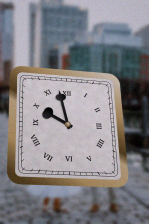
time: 9:58
